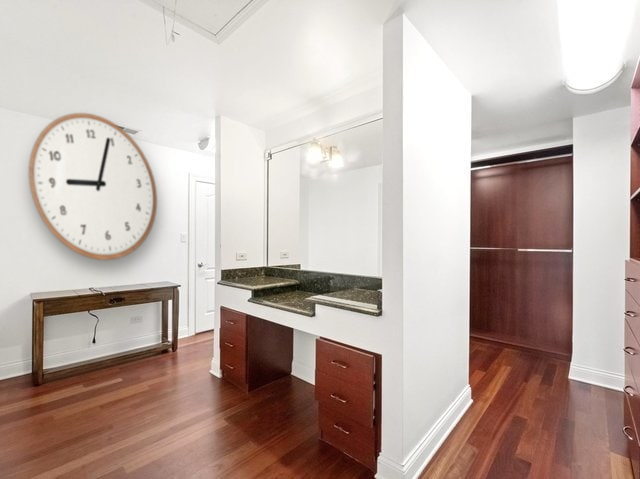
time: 9:04
